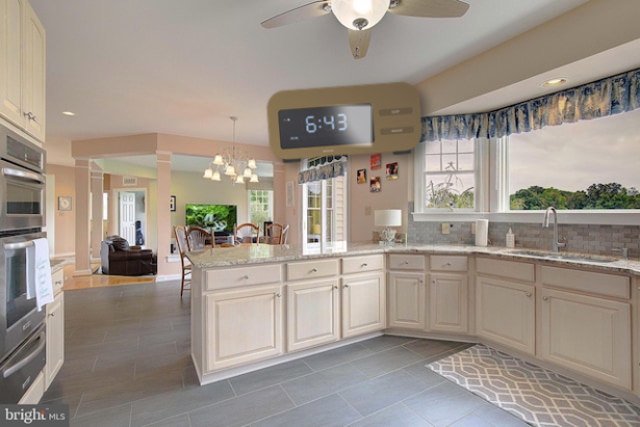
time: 6:43
